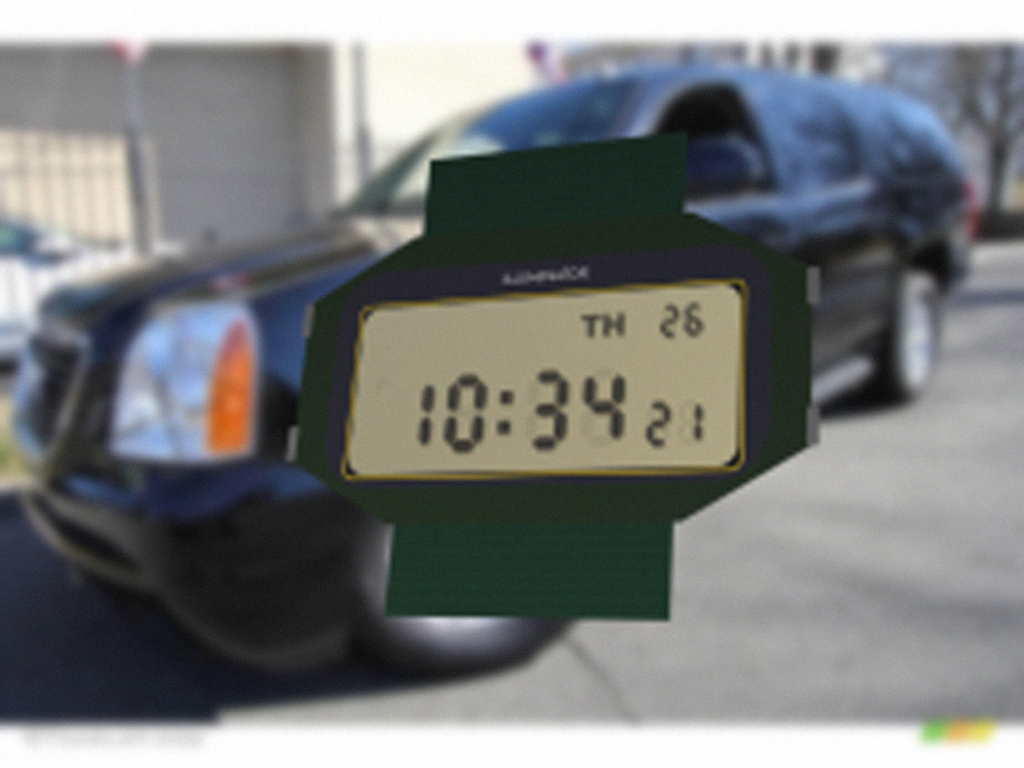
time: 10:34:21
